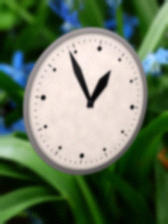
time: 12:54
